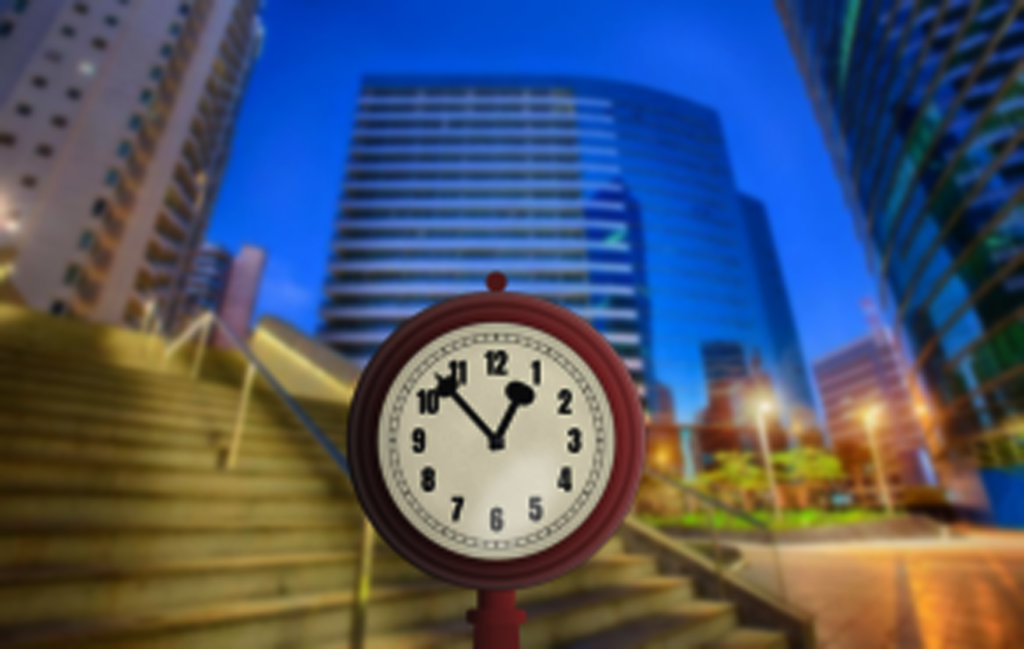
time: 12:53
